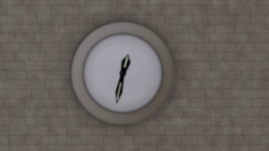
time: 12:32
